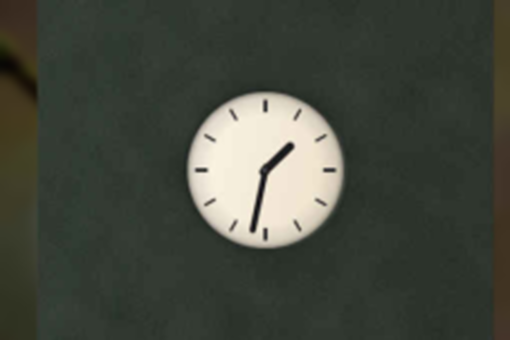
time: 1:32
